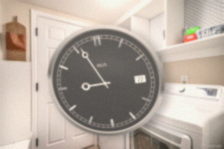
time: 8:56
